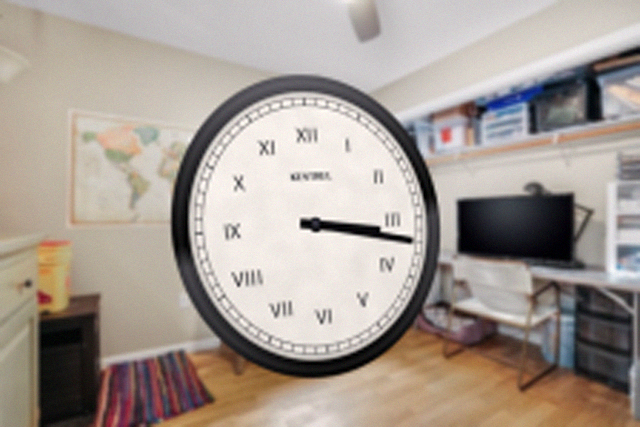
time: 3:17
